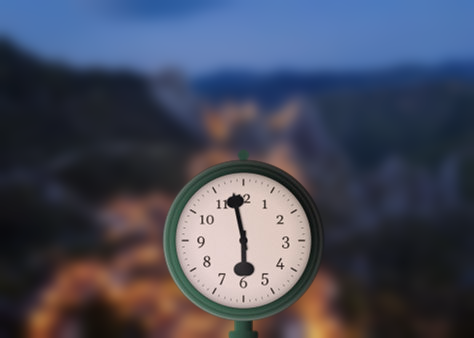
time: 5:58
